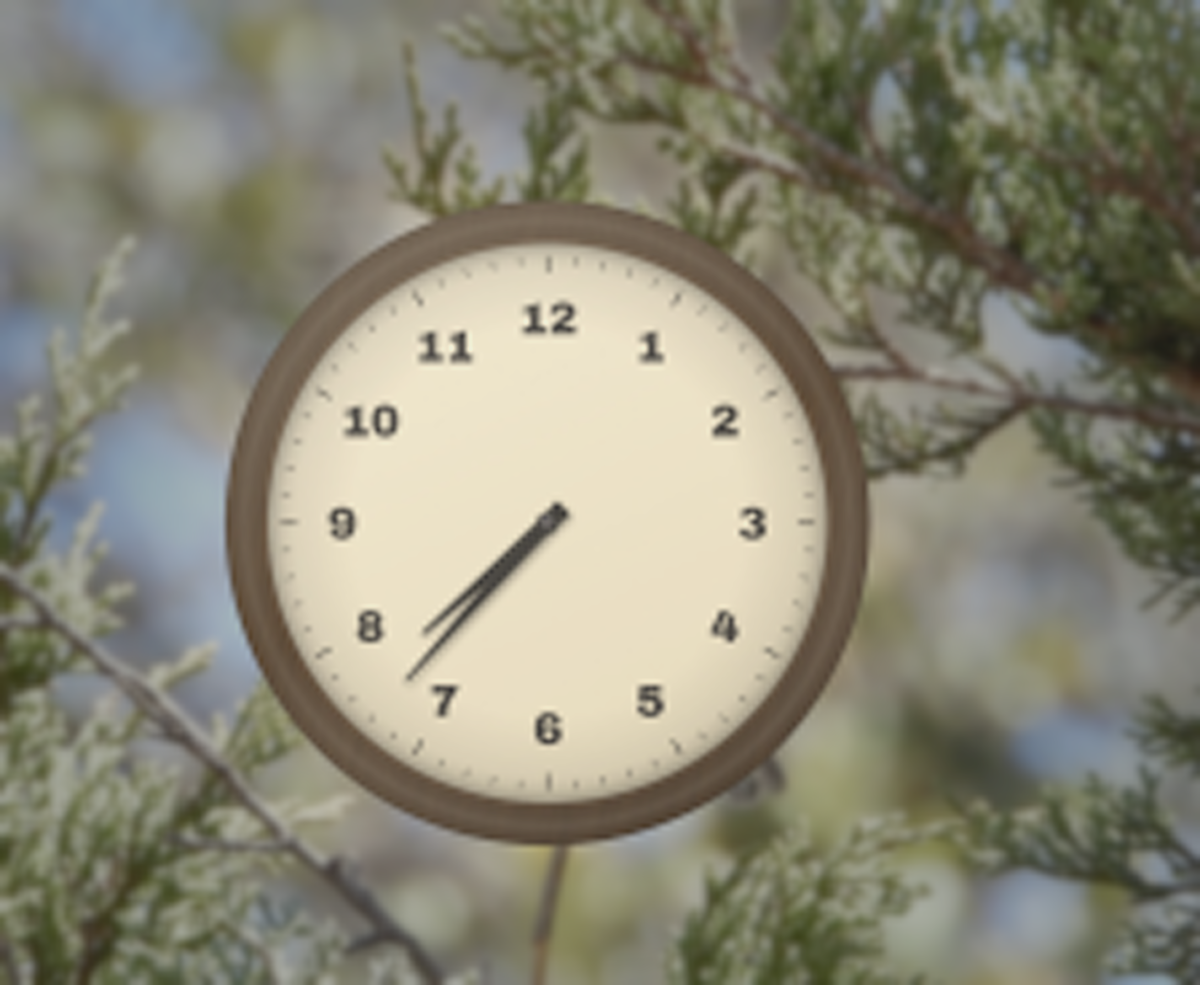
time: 7:37
